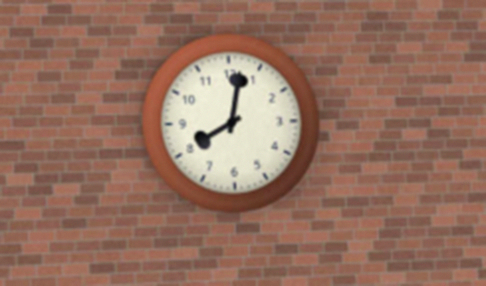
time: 8:02
